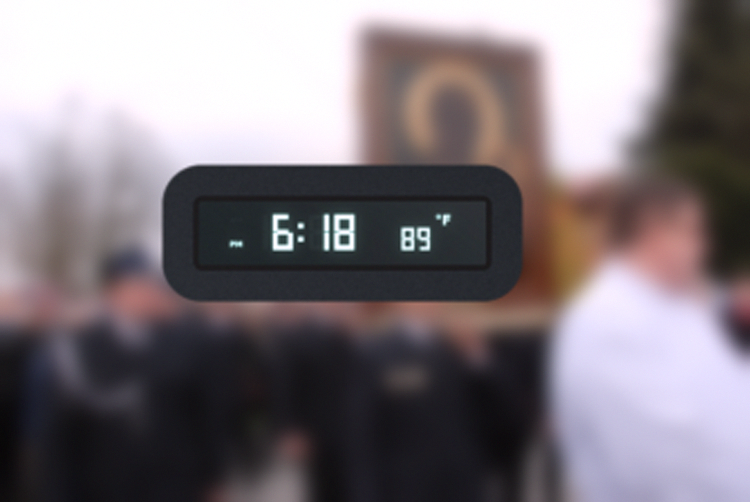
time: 6:18
